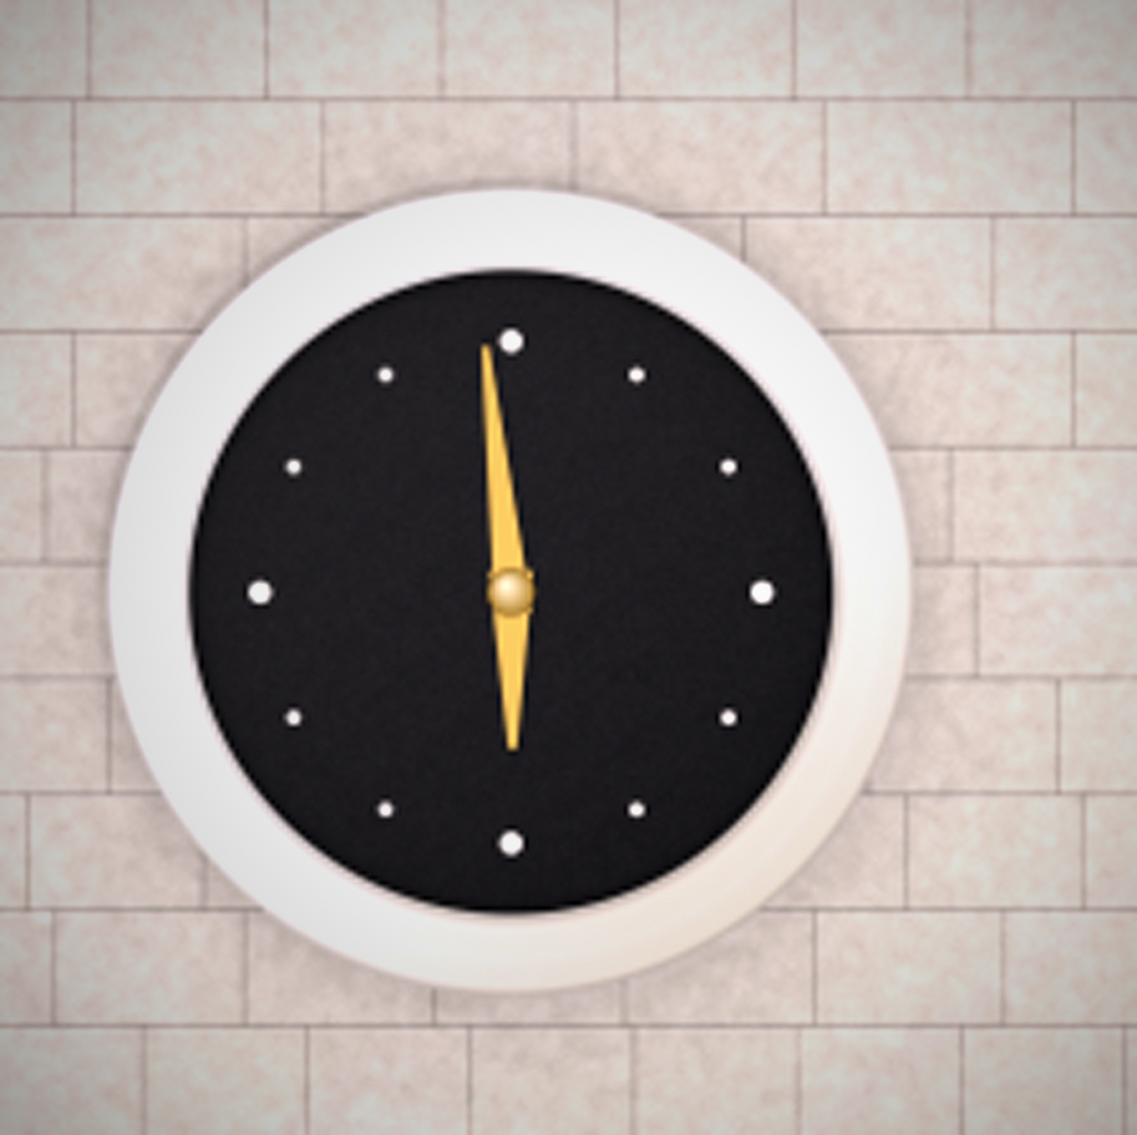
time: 5:59
